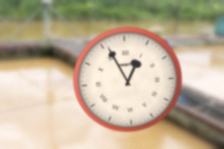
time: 12:56
